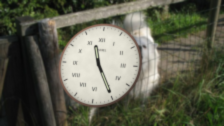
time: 11:25
